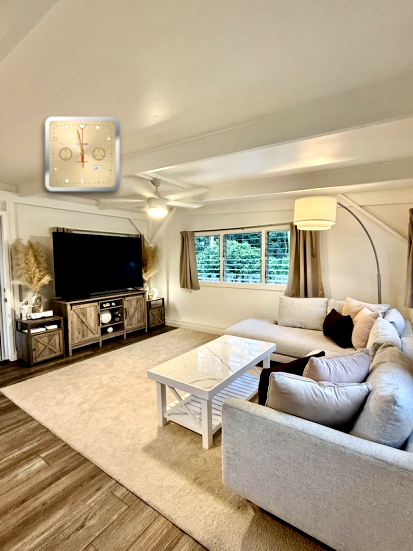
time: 5:58
